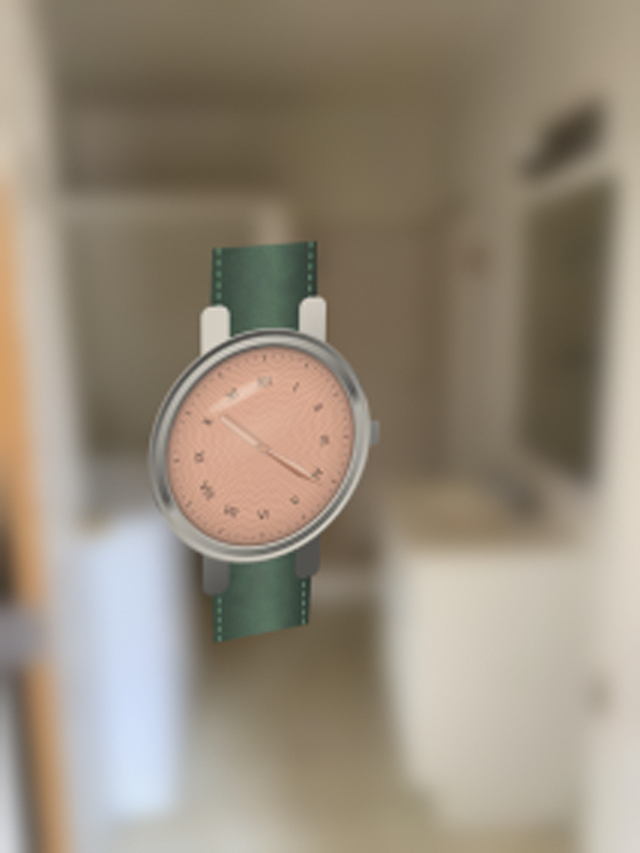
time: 10:21
